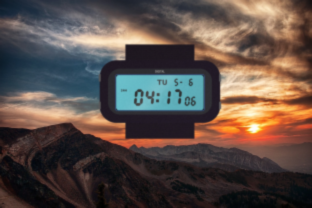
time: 4:17:06
